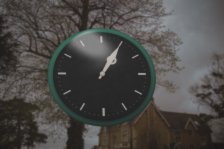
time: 1:05
